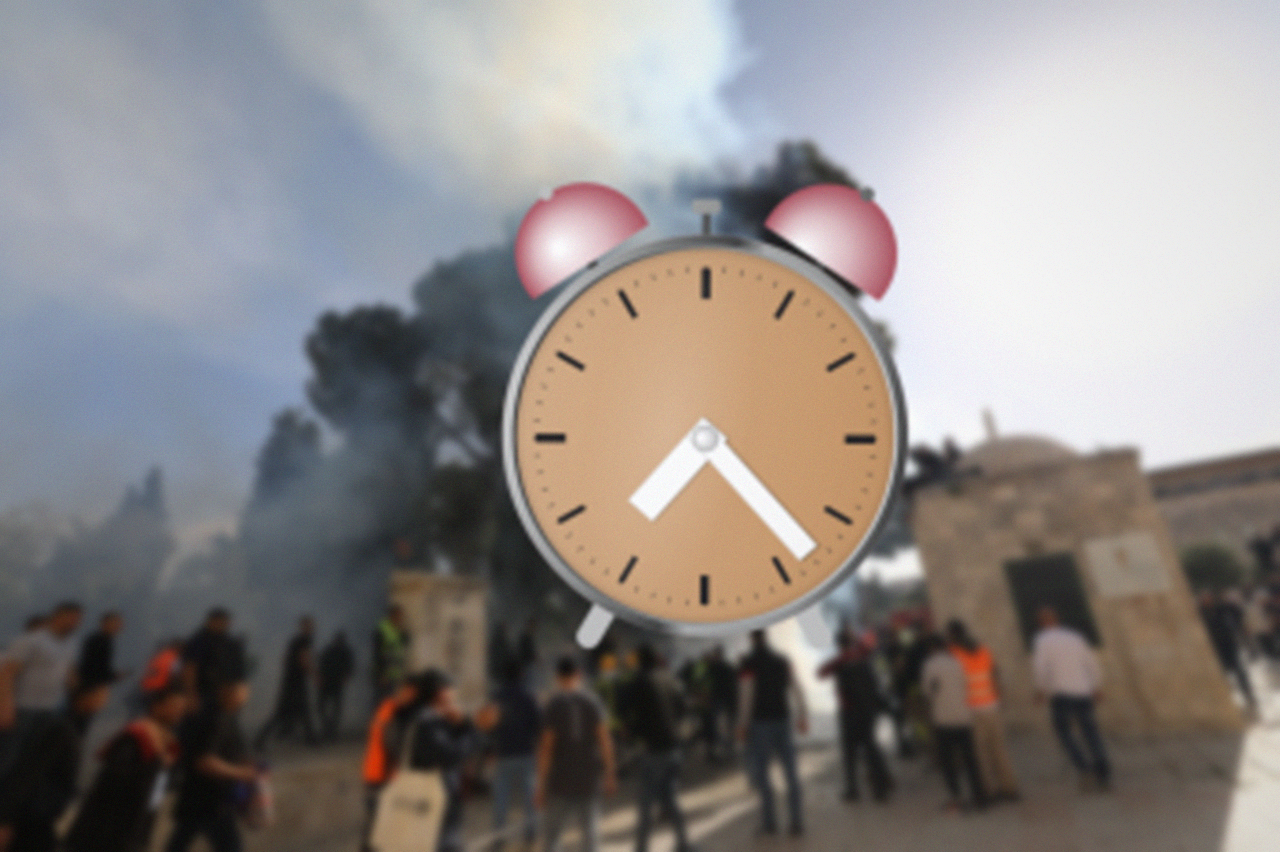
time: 7:23
